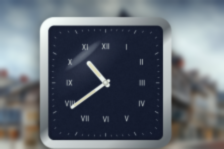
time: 10:39
